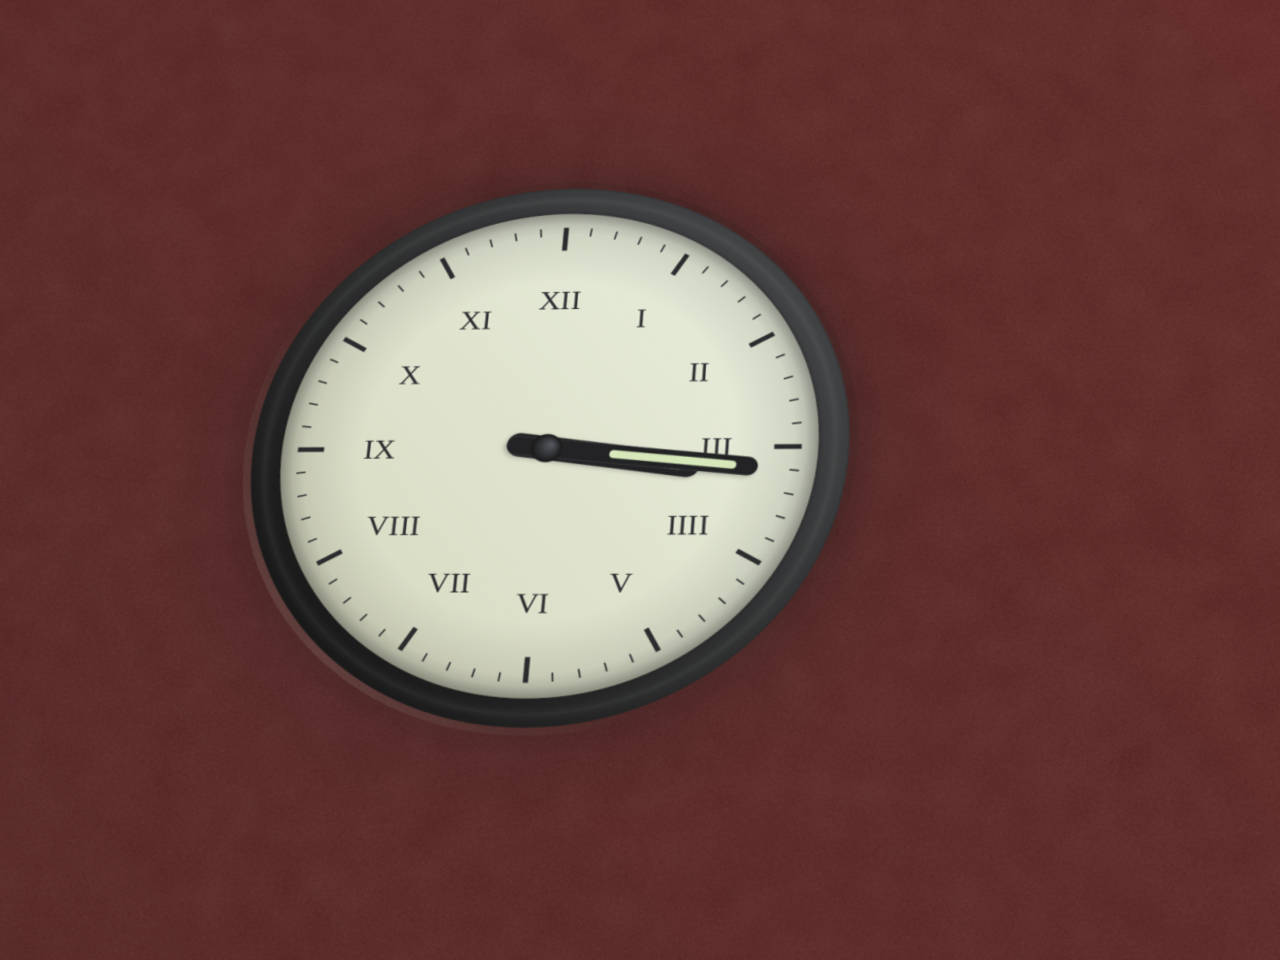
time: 3:16
